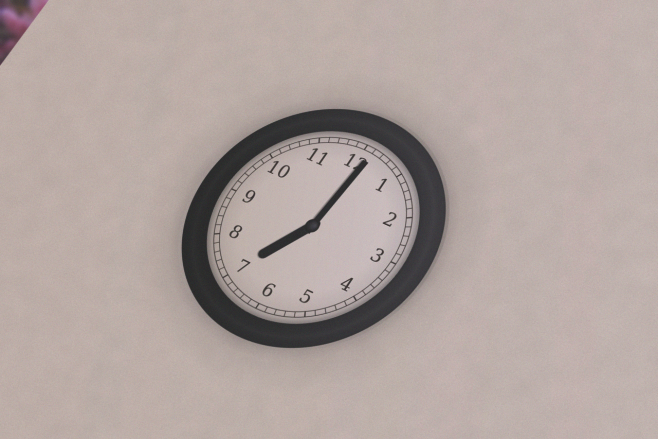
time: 7:01
